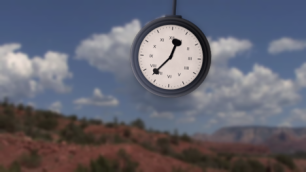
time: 12:37
